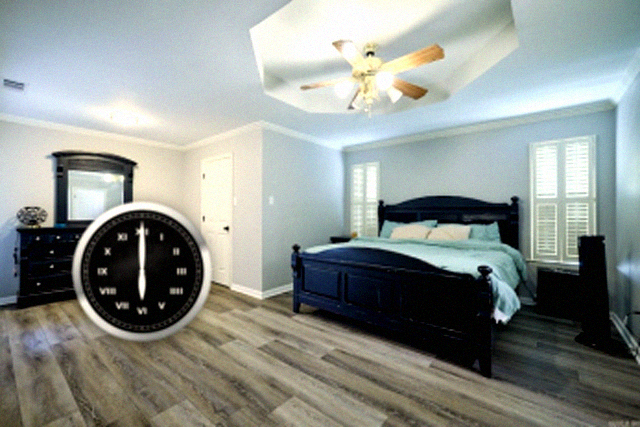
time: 6:00
